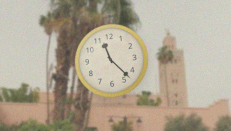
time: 11:23
